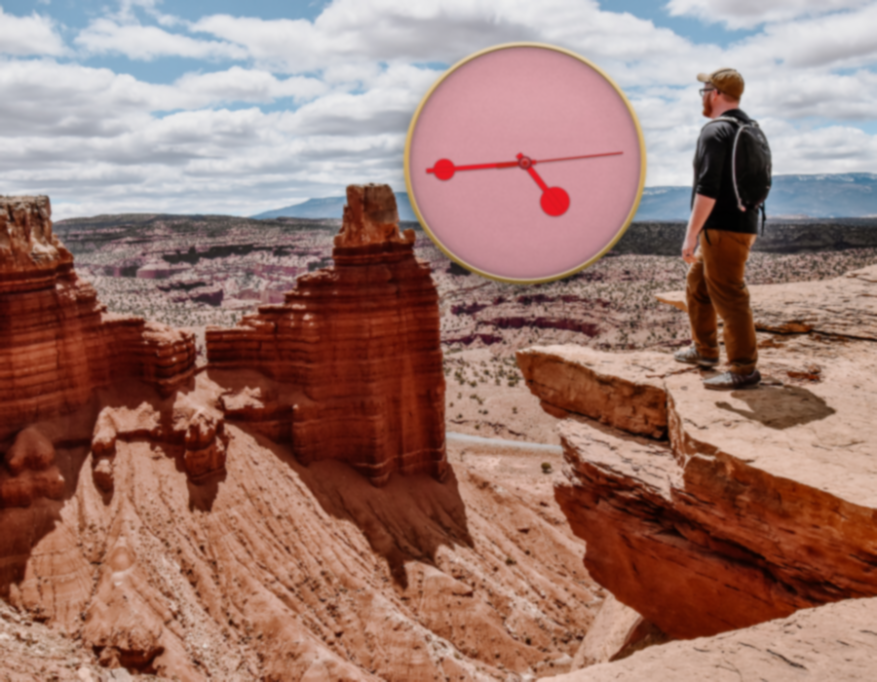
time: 4:44:14
